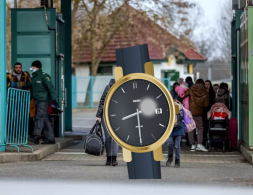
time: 8:30
